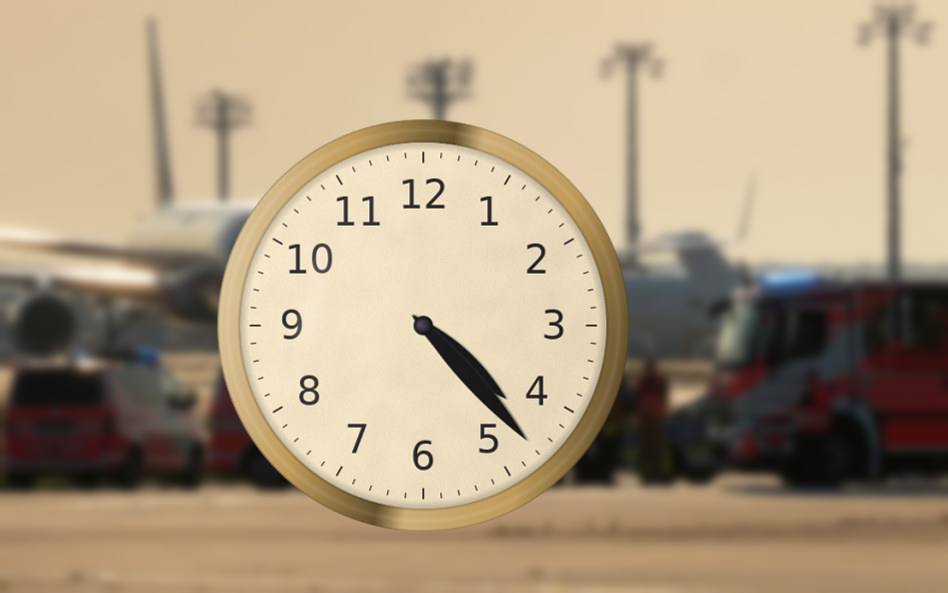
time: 4:23
